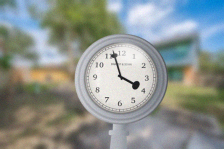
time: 3:57
